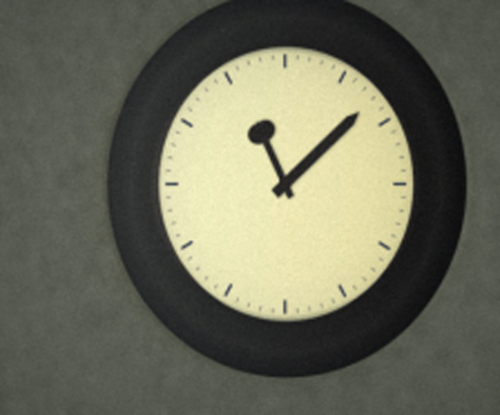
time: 11:08
